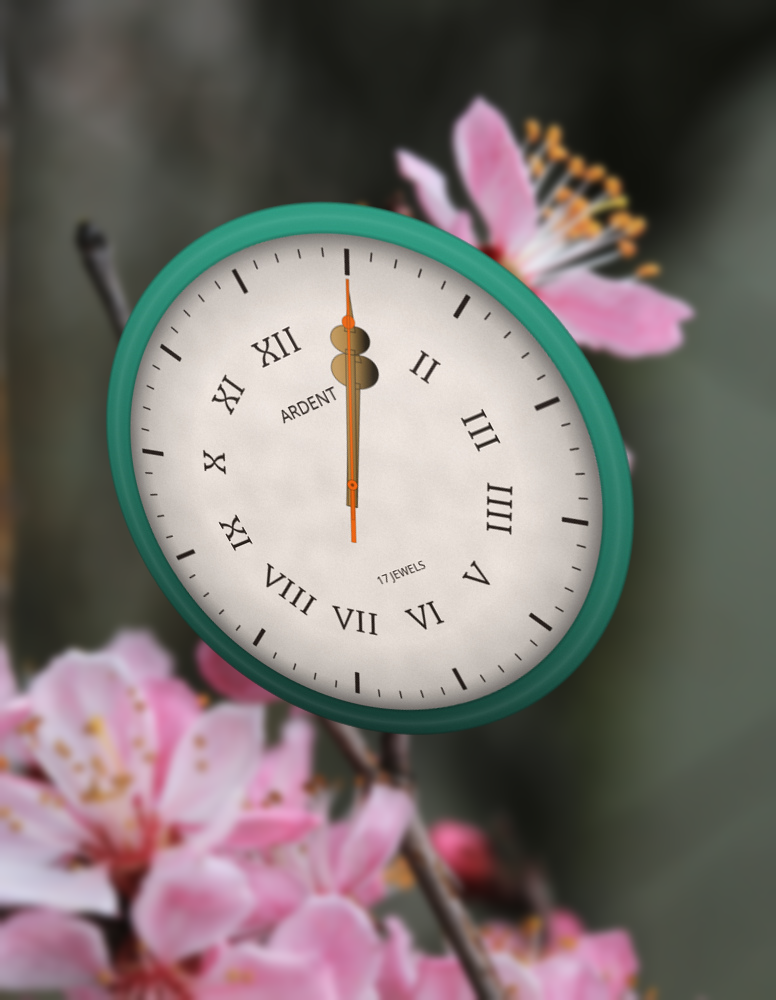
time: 1:05:05
